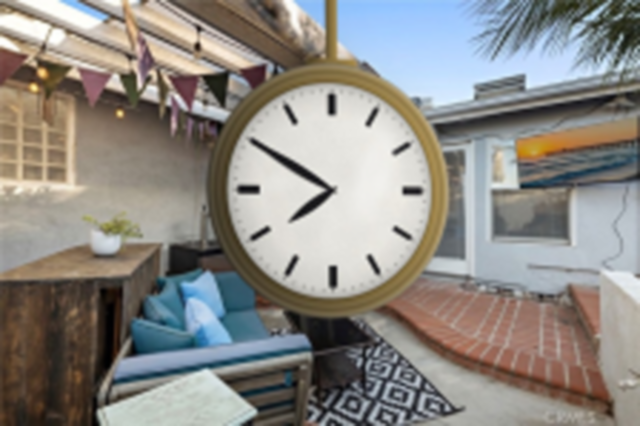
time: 7:50
